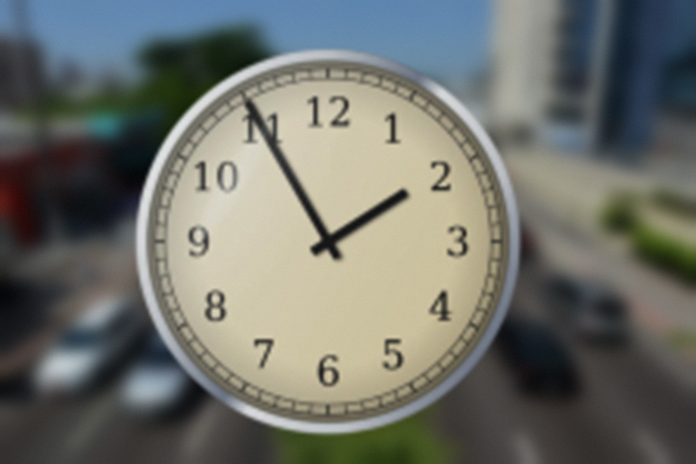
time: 1:55
